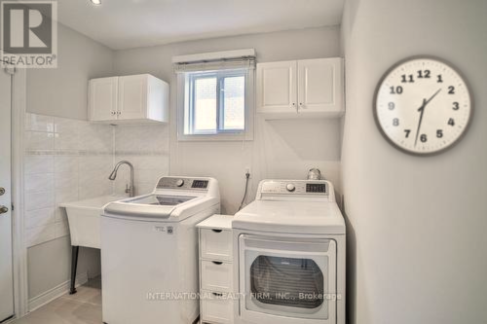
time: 1:32
